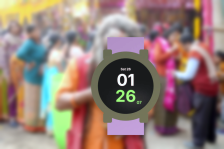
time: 1:26
